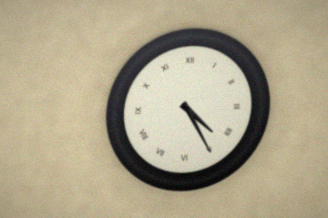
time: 4:25
